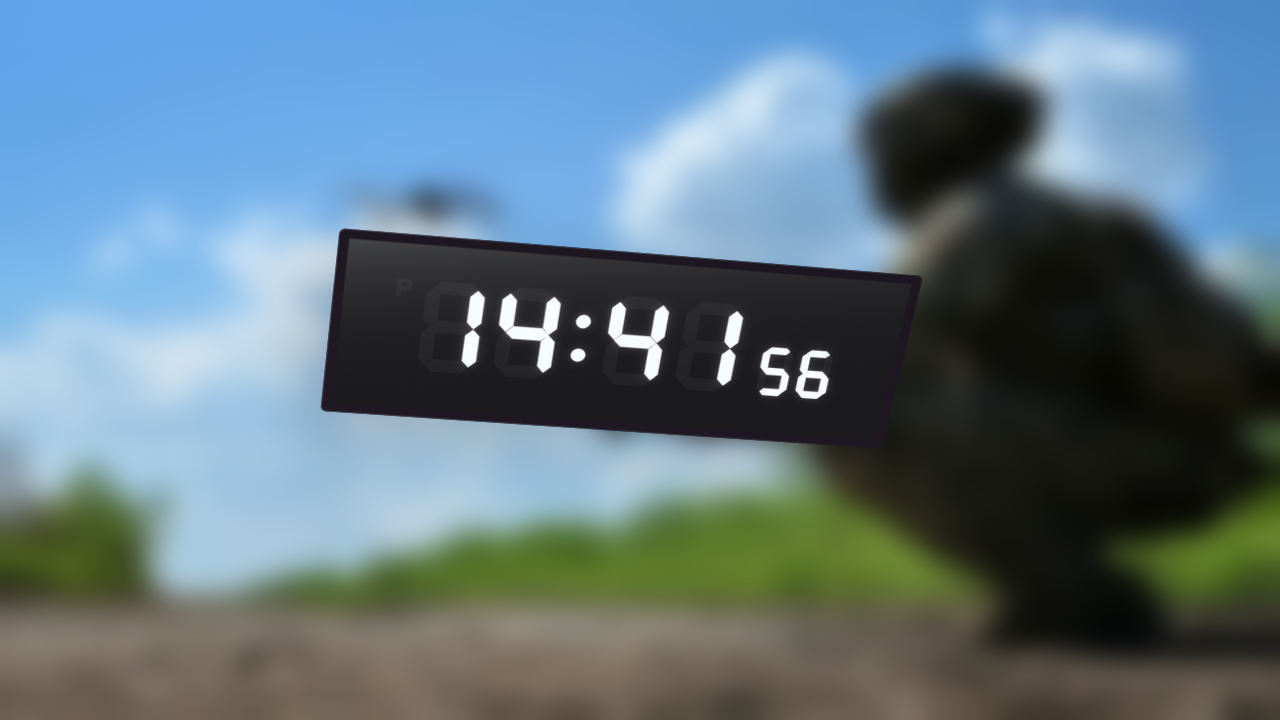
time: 14:41:56
